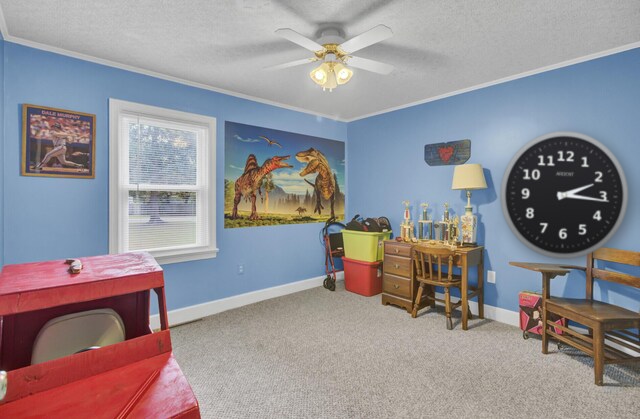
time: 2:16
